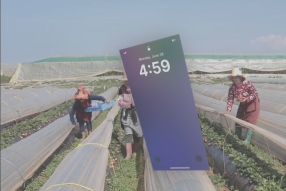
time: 4:59
